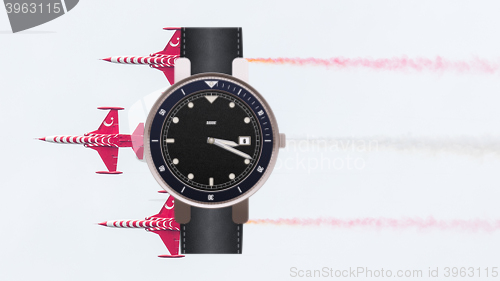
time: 3:19
